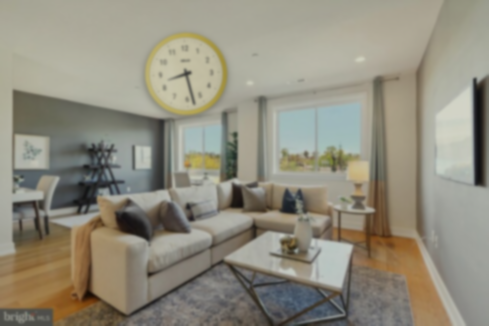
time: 8:28
